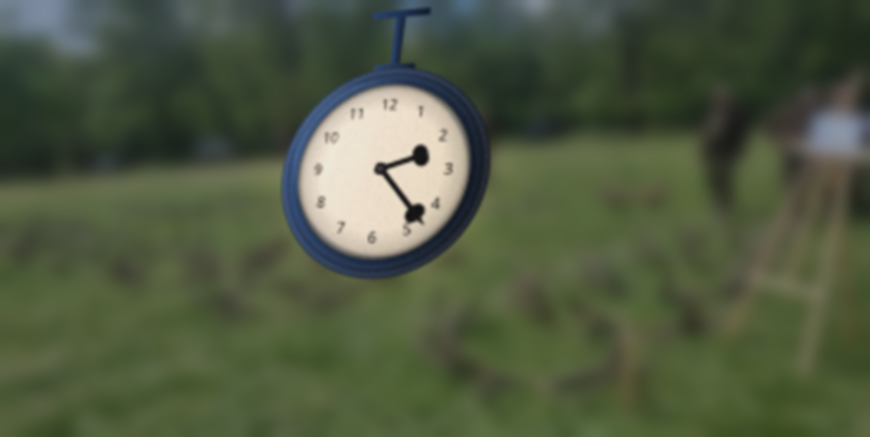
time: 2:23
